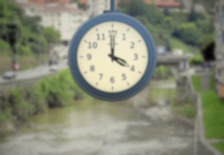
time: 4:00
